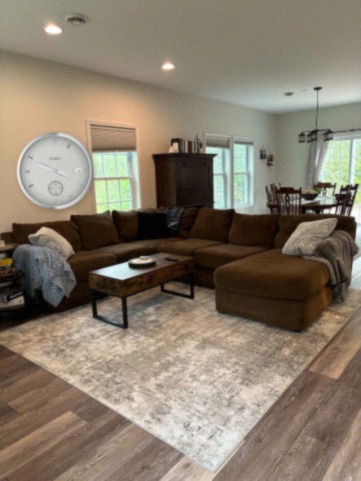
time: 3:49
